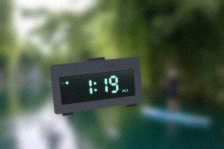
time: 1:19
